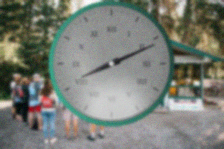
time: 8:11
